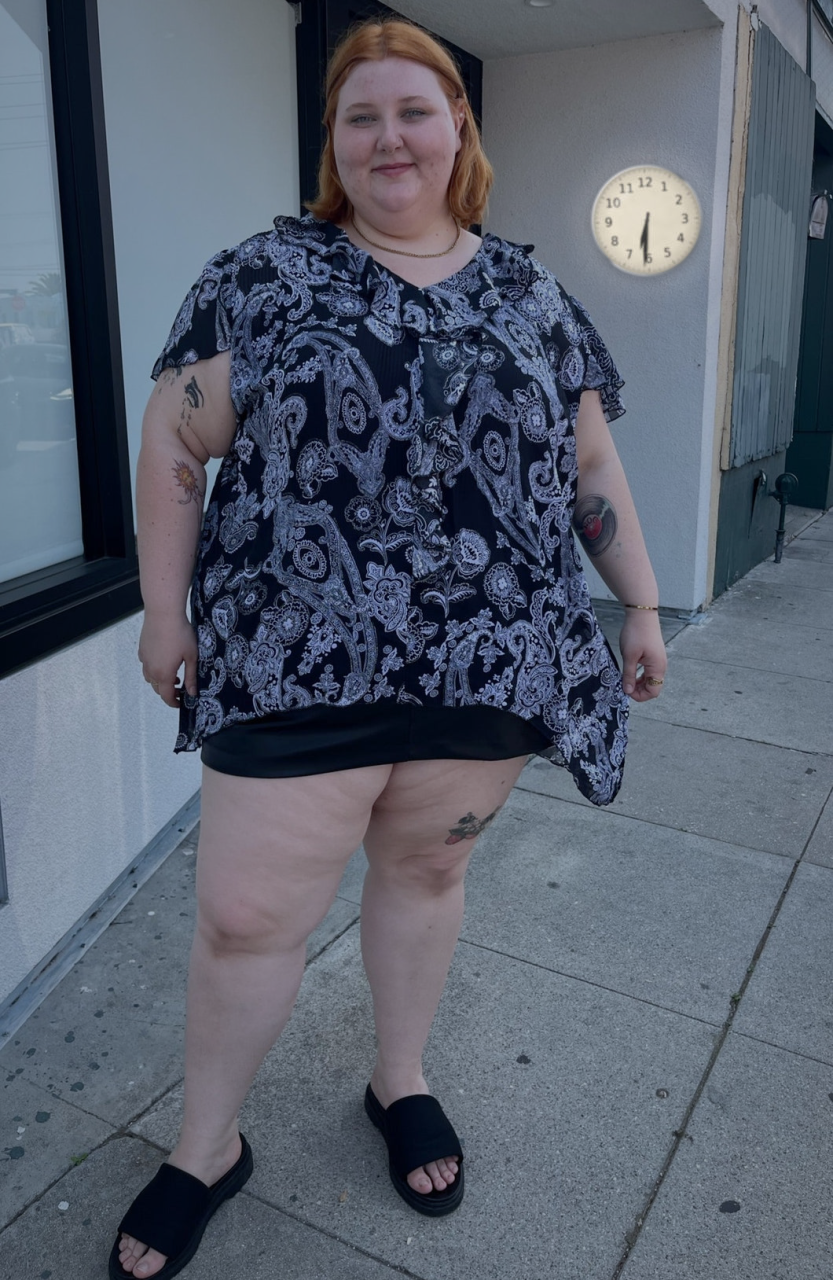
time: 6:31
